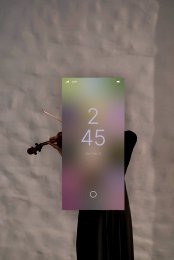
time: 2:45
